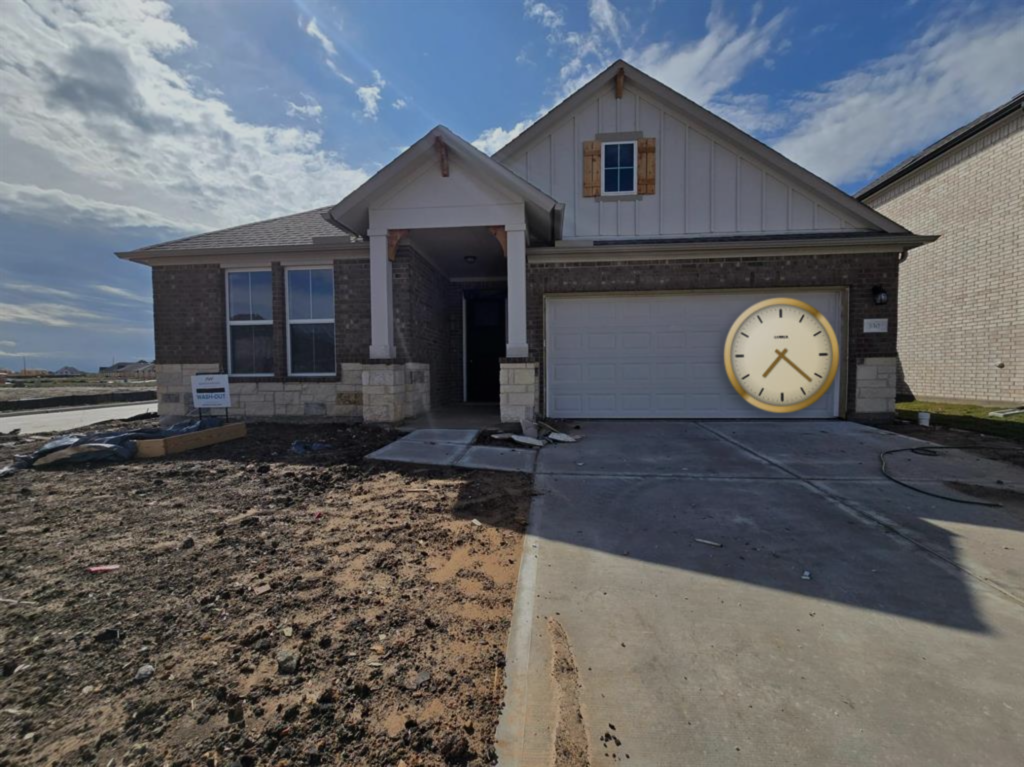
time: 7:22
